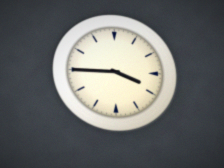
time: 3:45
